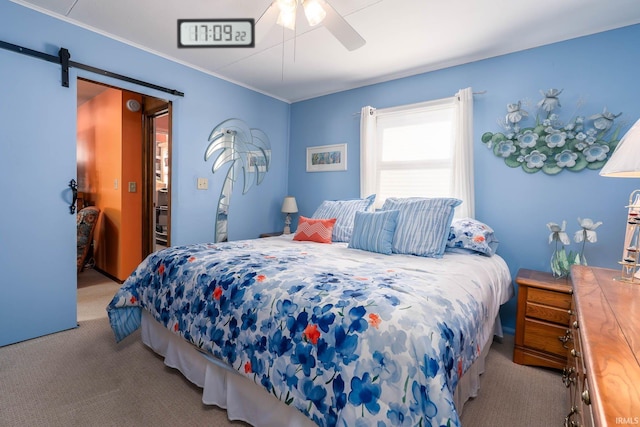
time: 17:09
